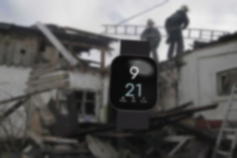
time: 9:21
